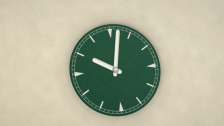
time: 10:02
